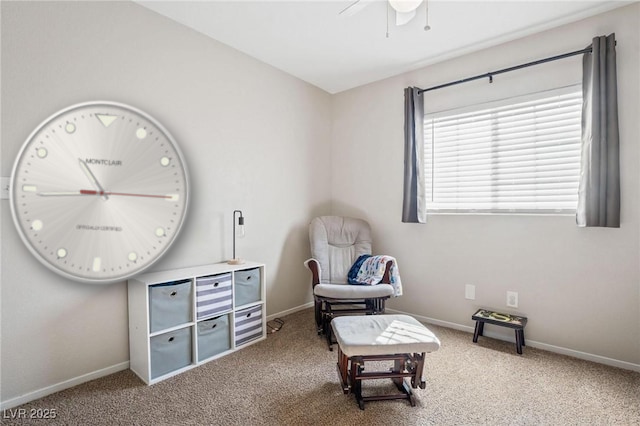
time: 10:44:15
